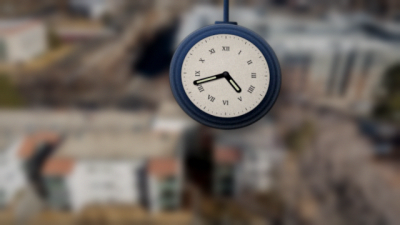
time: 4:42
